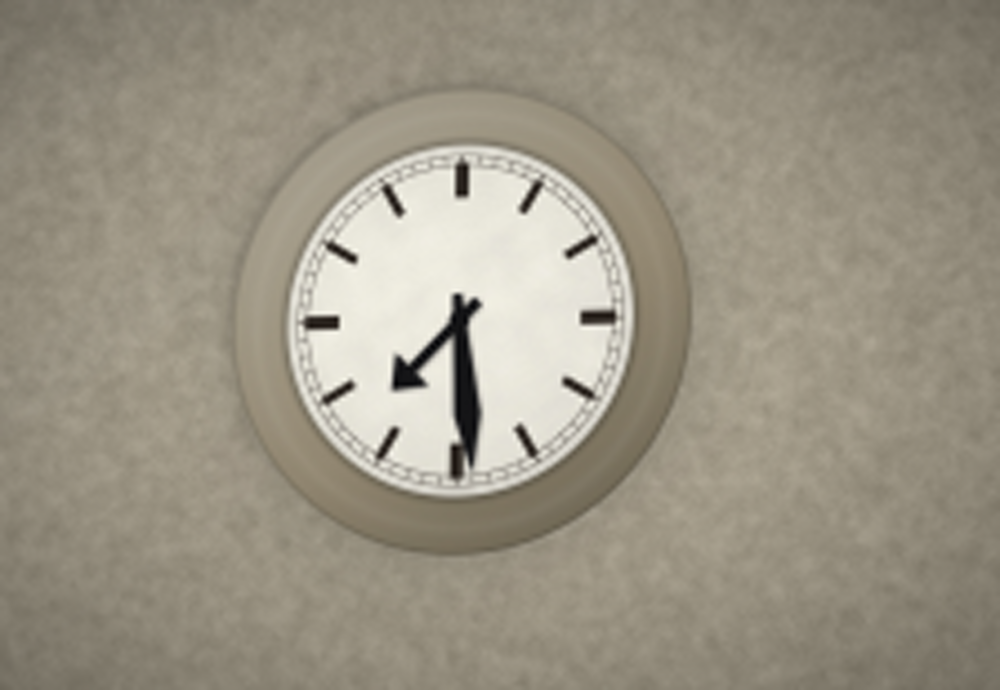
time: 7:29
